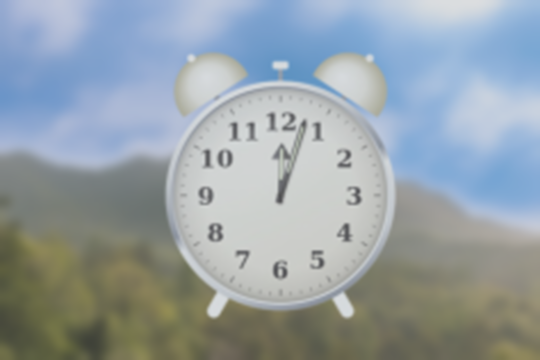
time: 12:03
